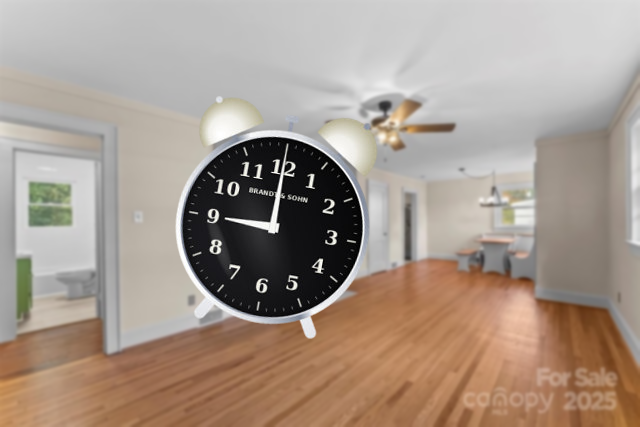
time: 9:00
